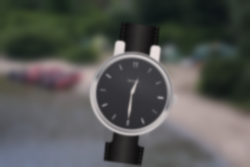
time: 12:30
